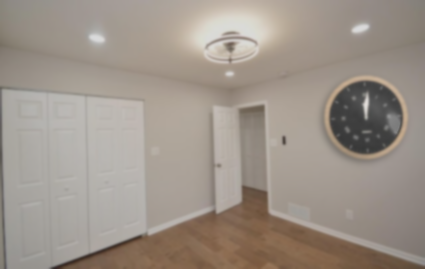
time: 12:01
